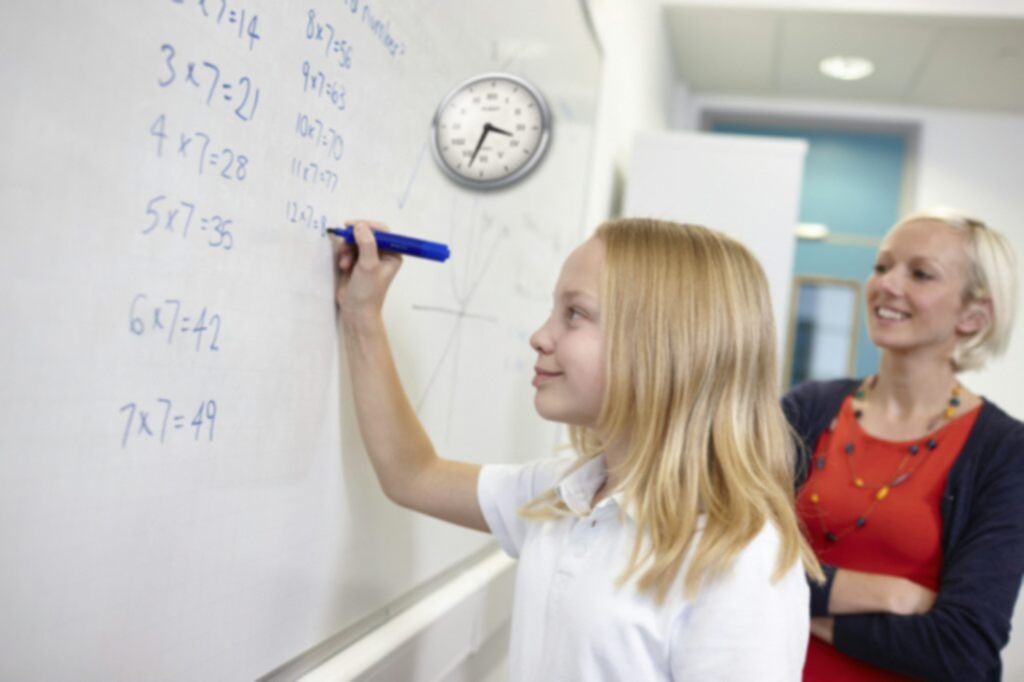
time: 3:33
